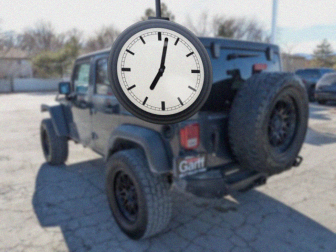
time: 7:02
